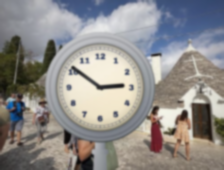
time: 2:51
